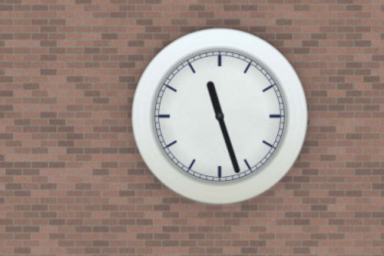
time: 11:27
